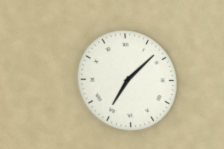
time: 7:08
